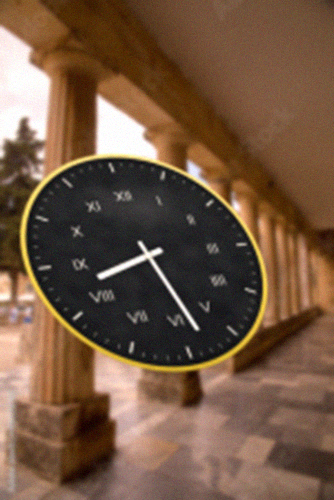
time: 8:28
